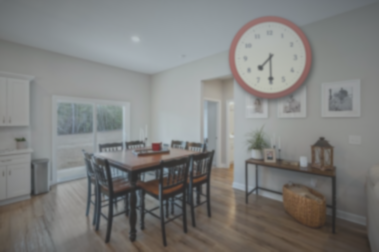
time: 7:30
